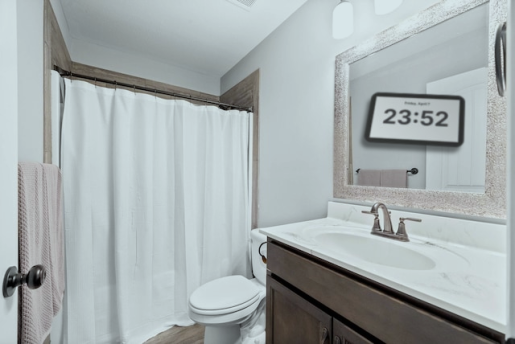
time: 23:52
